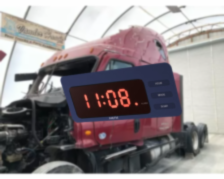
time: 11:08
